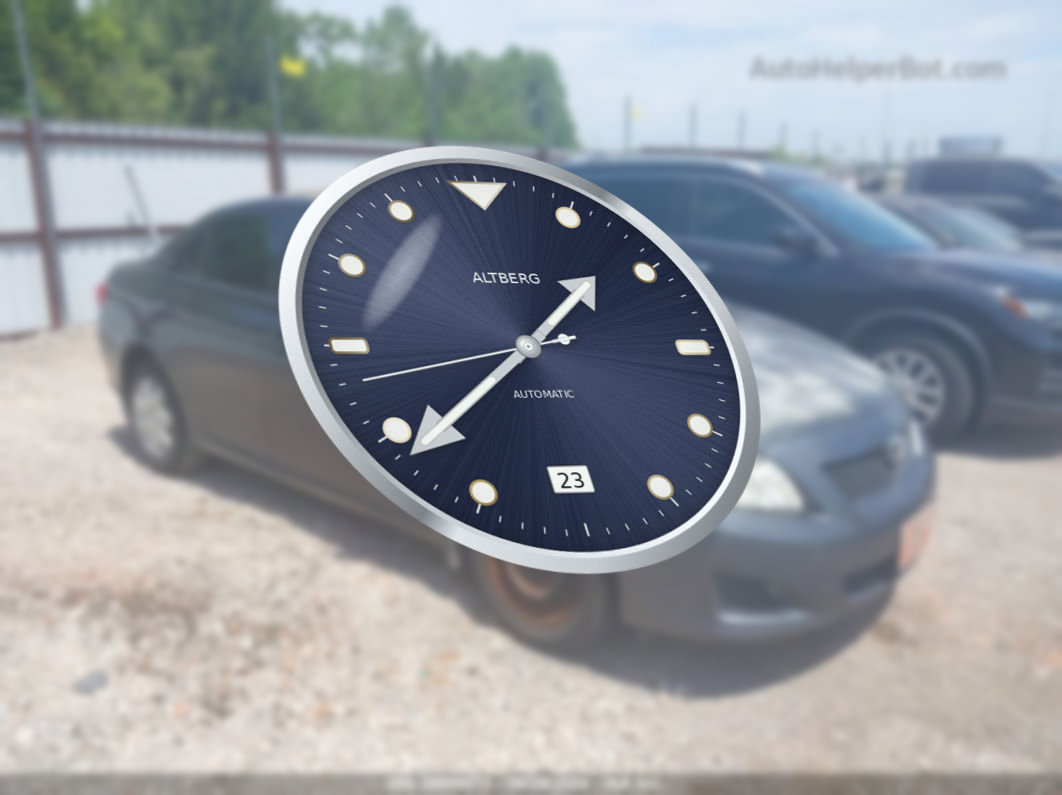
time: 1:38:43
